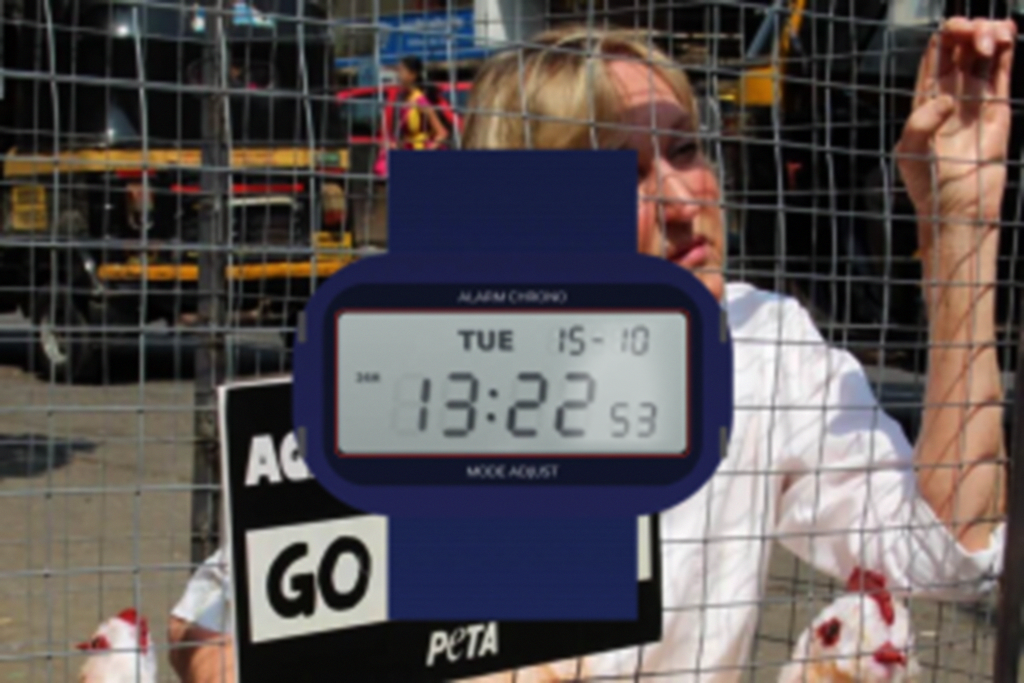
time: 13:22:53
